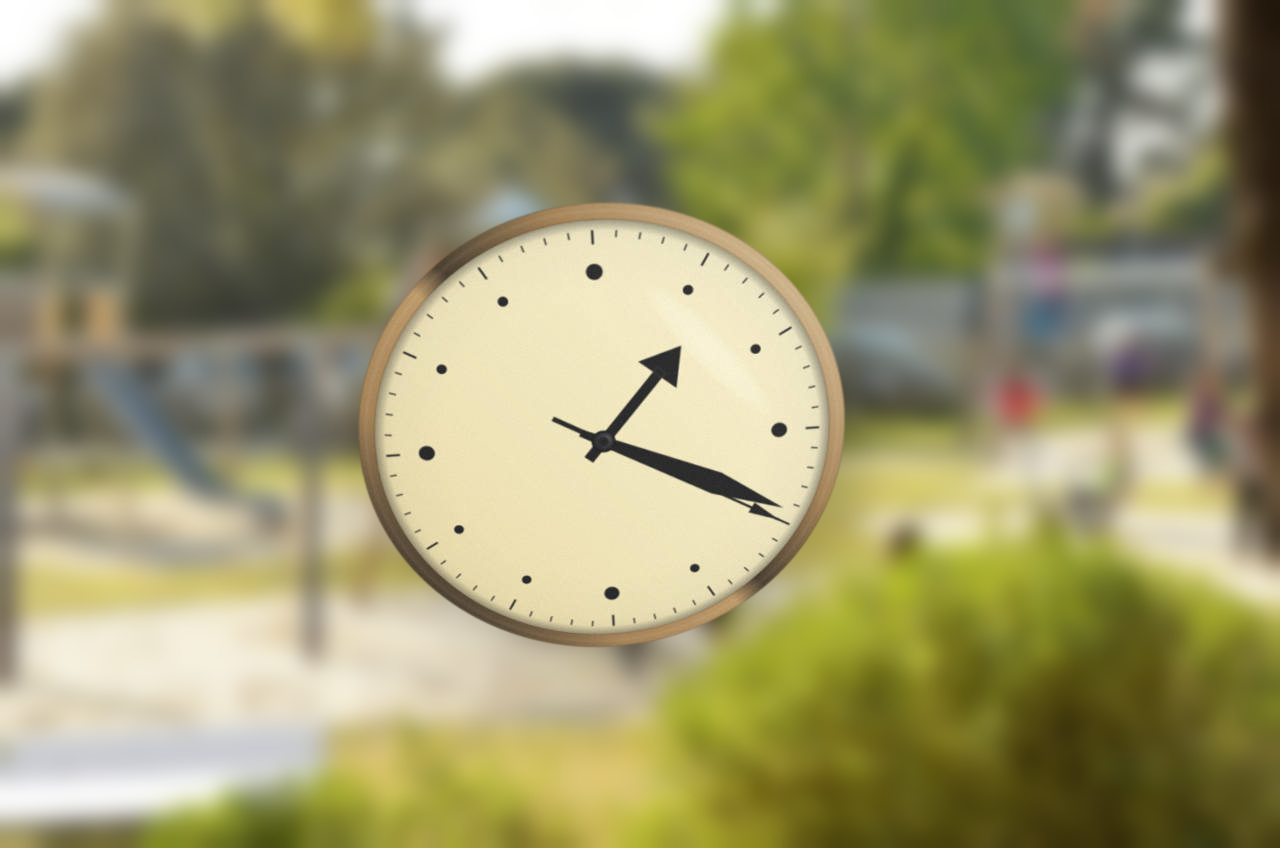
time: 1:19:20
